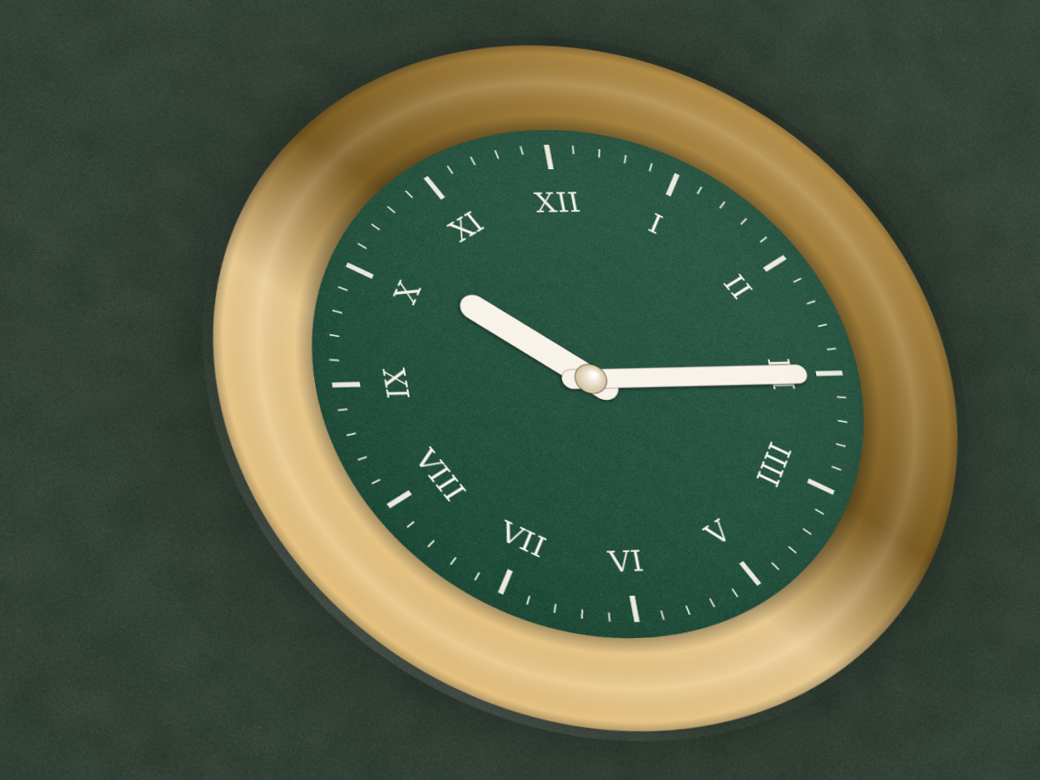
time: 10:15
